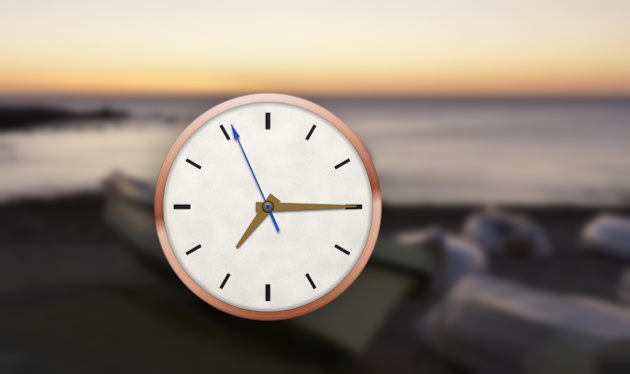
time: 7:14:56
